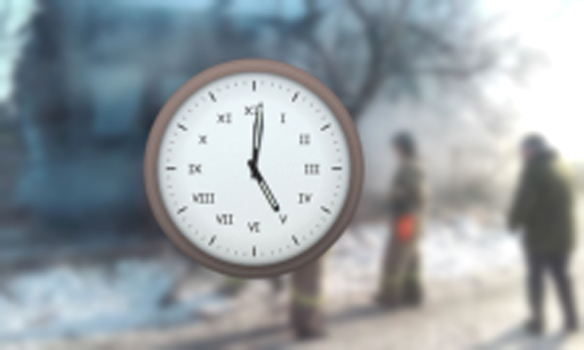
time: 5:01
